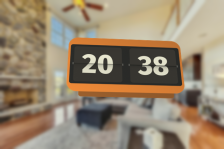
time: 20:38
